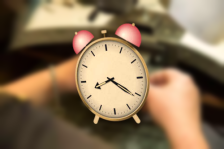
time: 8:21
